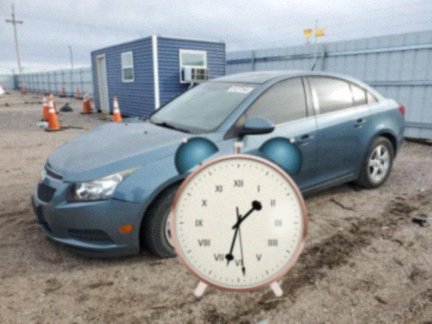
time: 1:32:29
